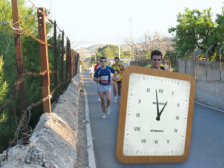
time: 12:58
